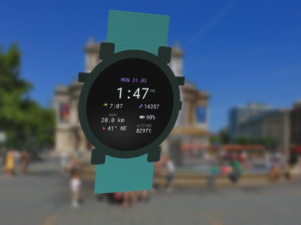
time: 1:47
